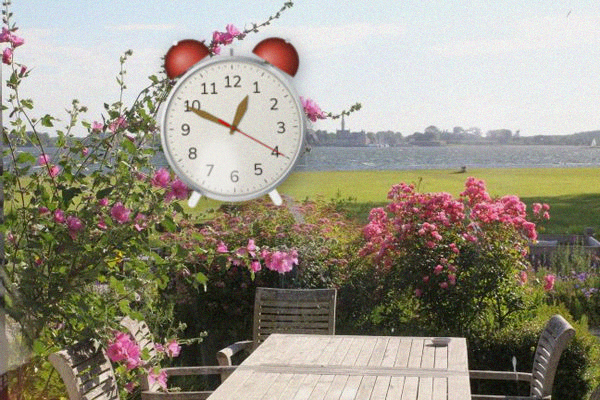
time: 12:49:20
